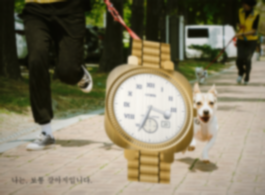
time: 3:34
